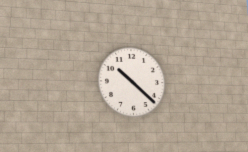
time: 10:22
